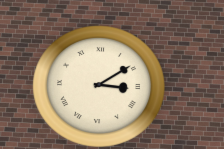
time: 3:09
